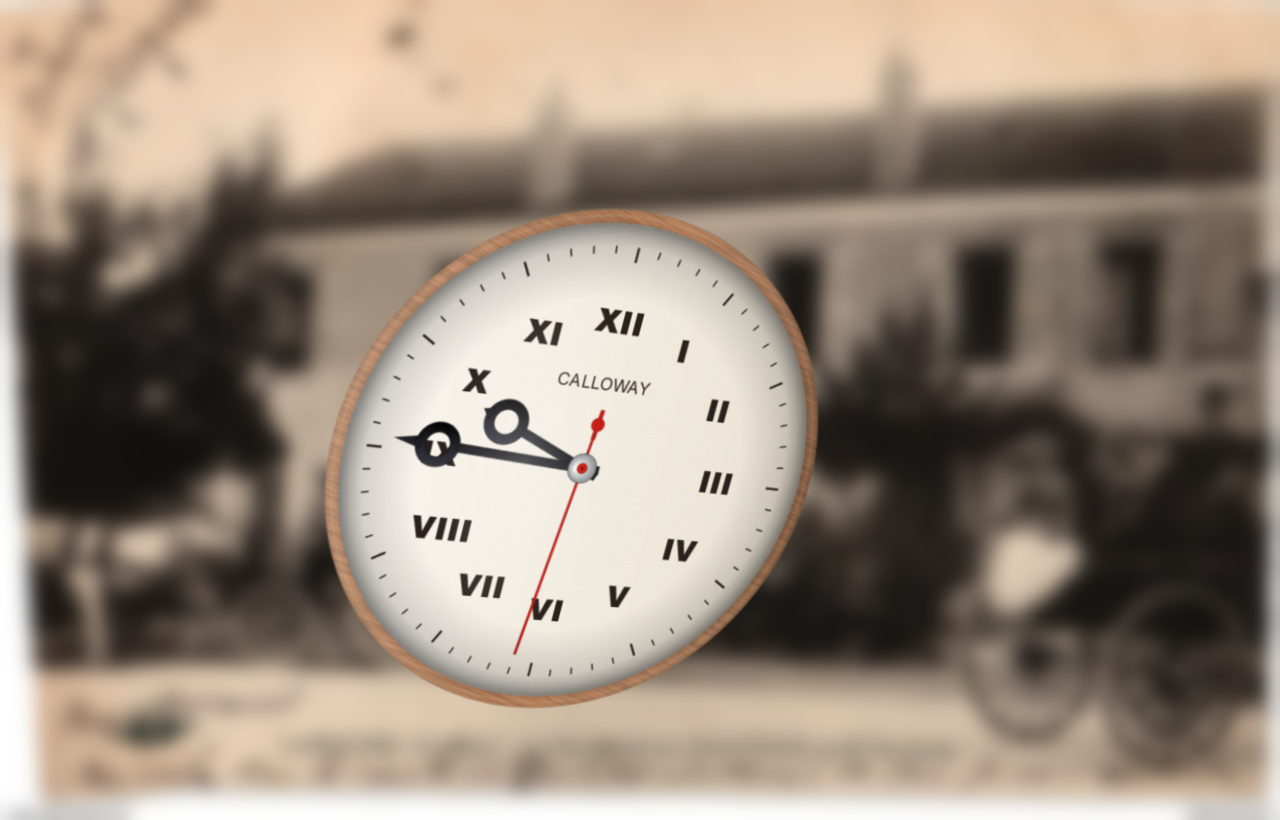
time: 9:45:31
